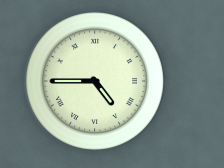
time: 4:45
